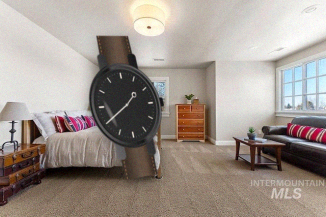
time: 1:40
